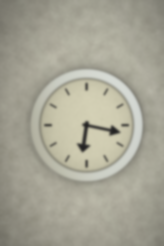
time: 6:17
